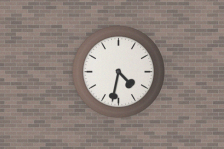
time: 4:32
